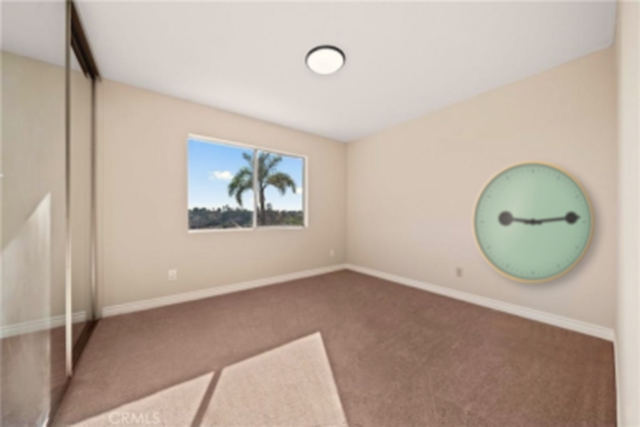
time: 9:14
